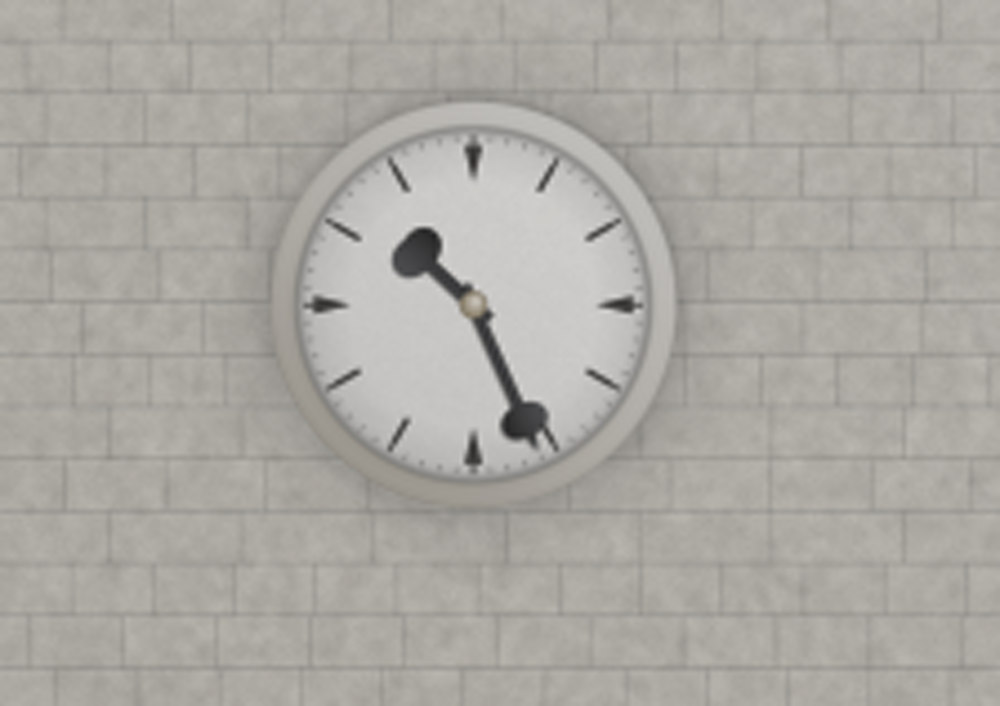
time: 10:26
